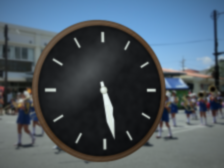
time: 5:28
